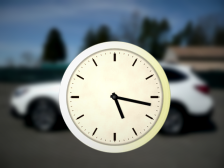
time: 5:17
